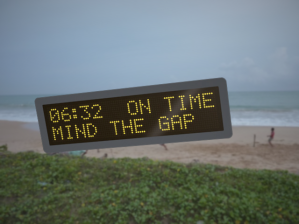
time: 6:32
